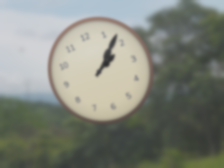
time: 2:08
